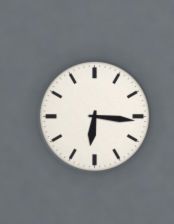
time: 6:16
